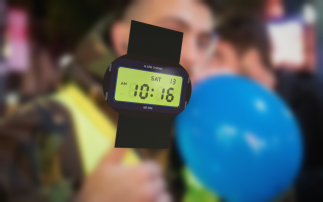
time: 10:16
